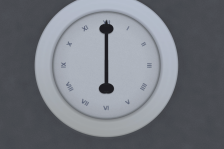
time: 6:00
